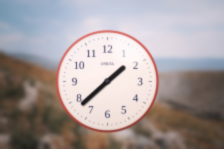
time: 1:38
